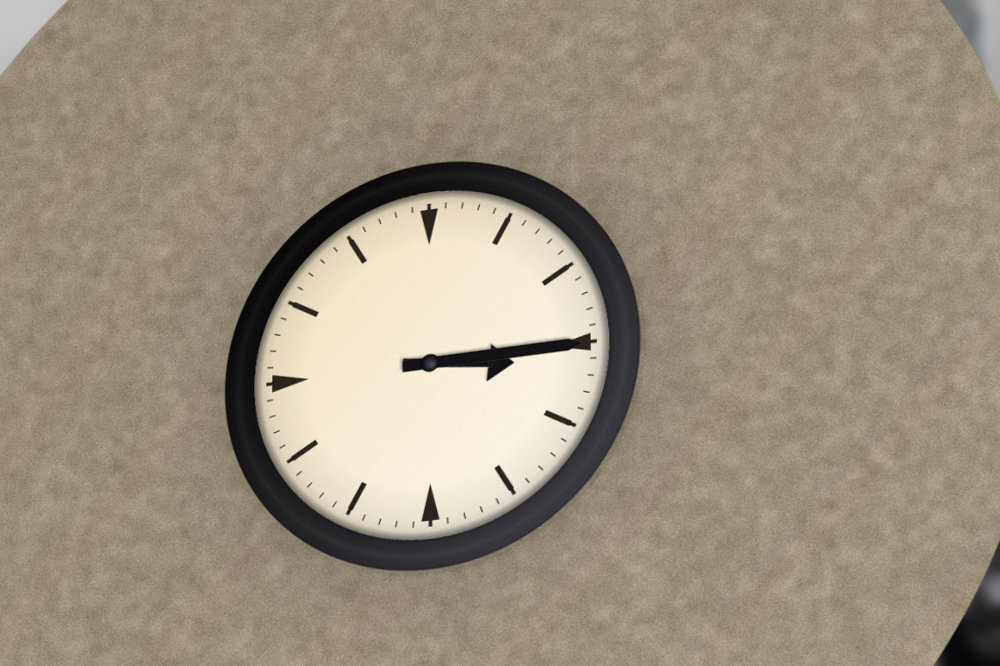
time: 3:15
